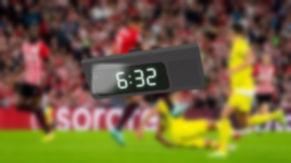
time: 6:32
